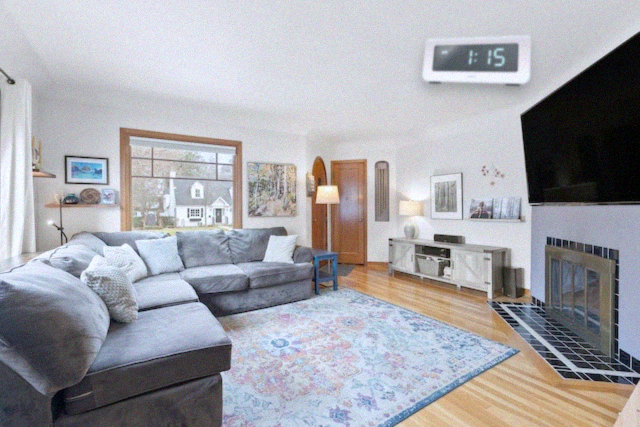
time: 1:15
